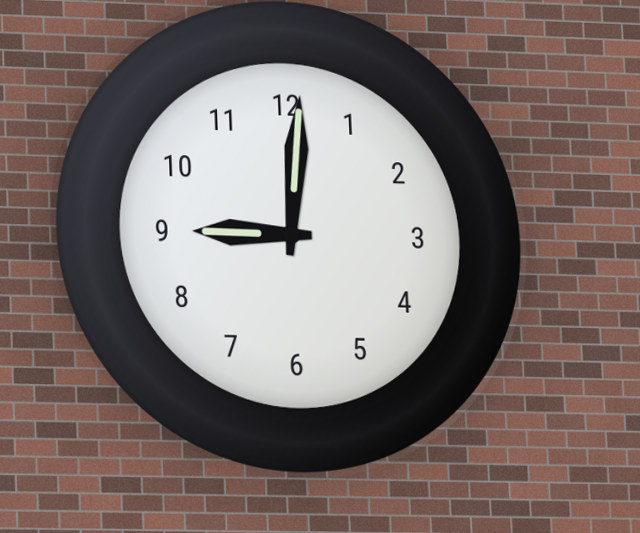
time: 9:01
